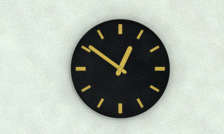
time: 12:51
